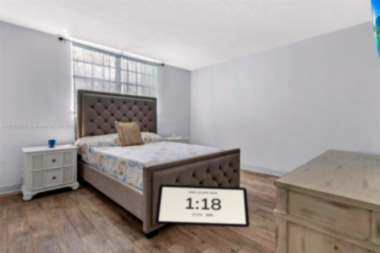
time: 1:18
